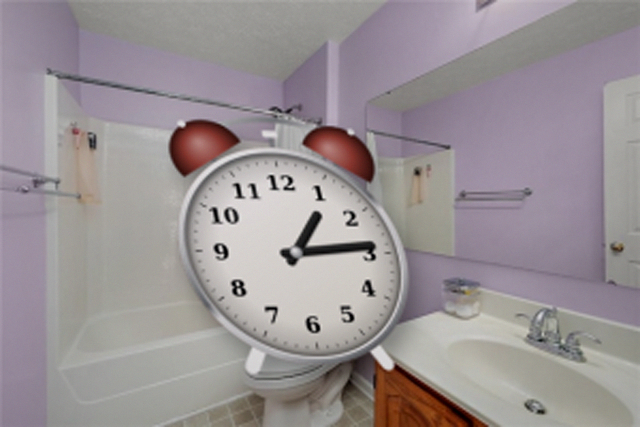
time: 1:14
